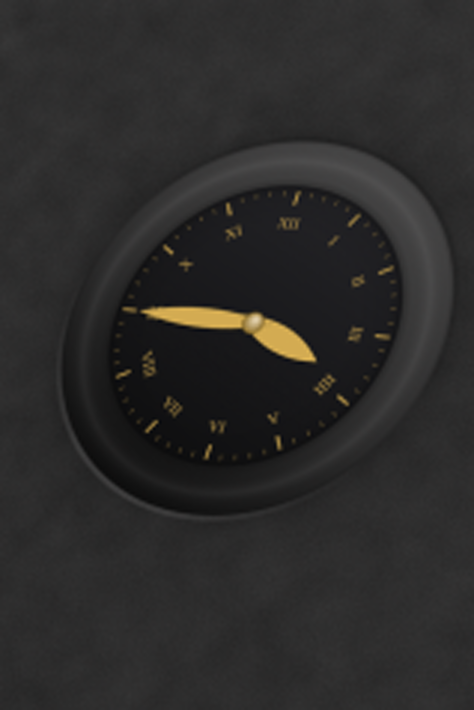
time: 3:45
